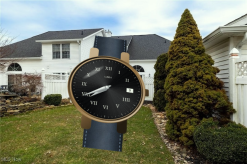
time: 7:40
